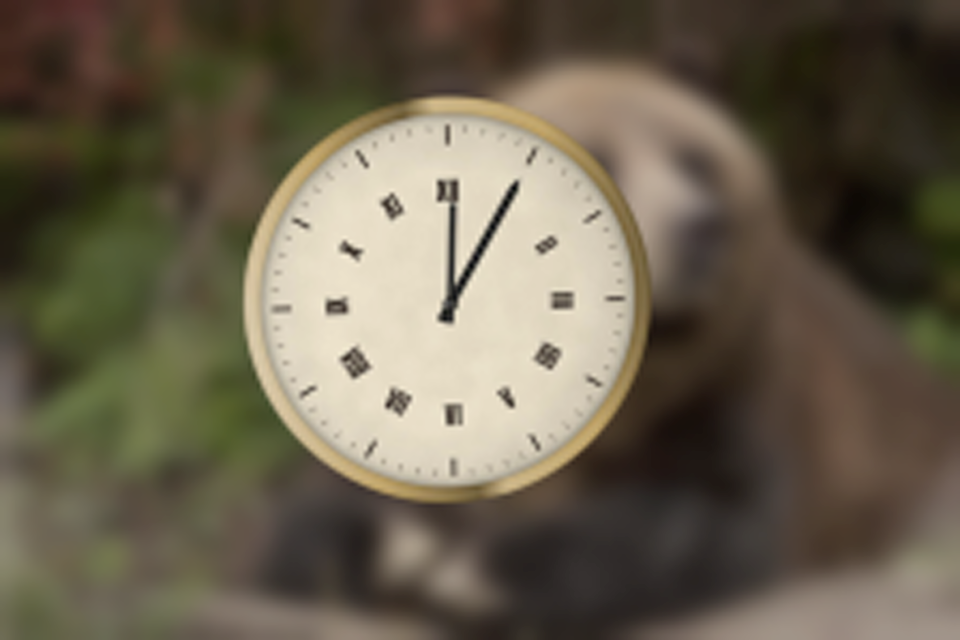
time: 12:05
